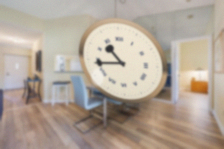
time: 10:44
